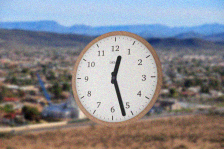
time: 12:27
